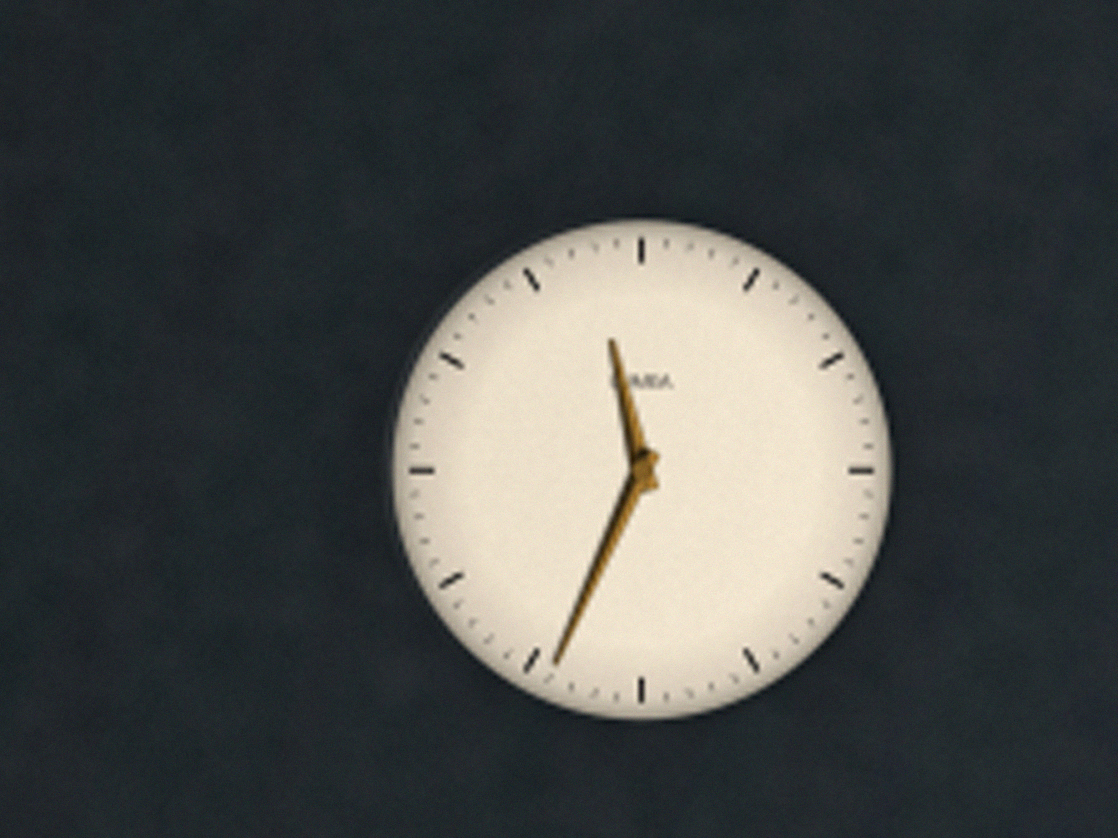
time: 11:34
